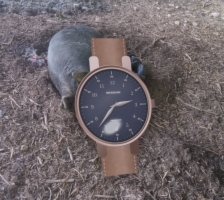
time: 2:37
